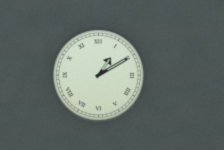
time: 1:10
